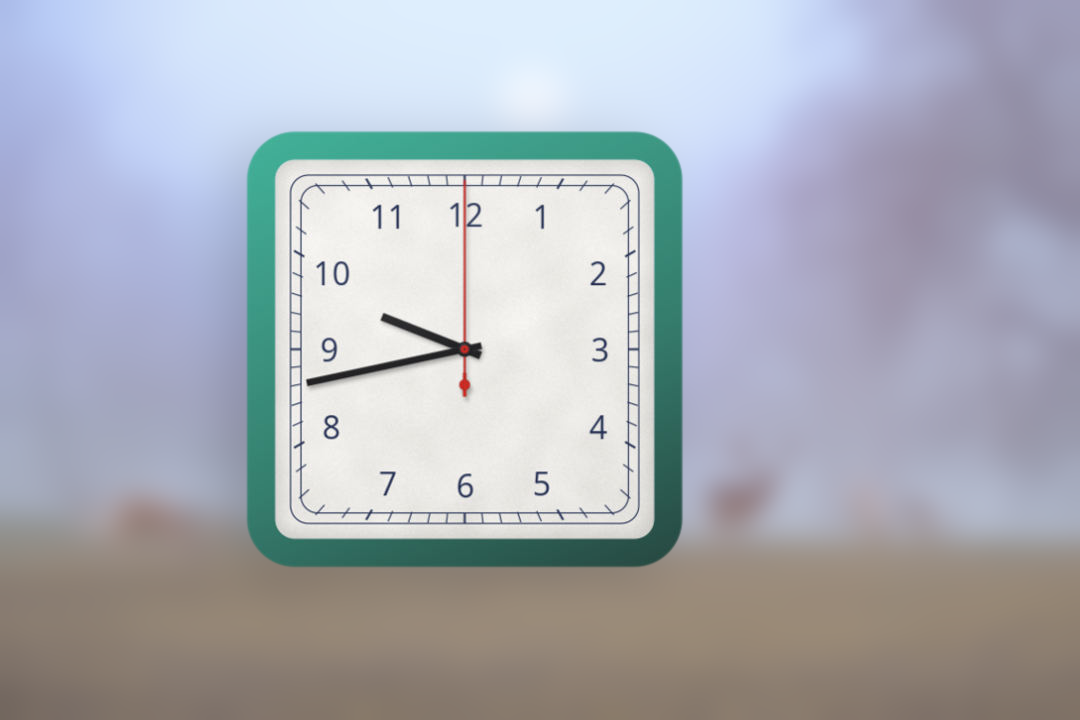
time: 9:43:00
